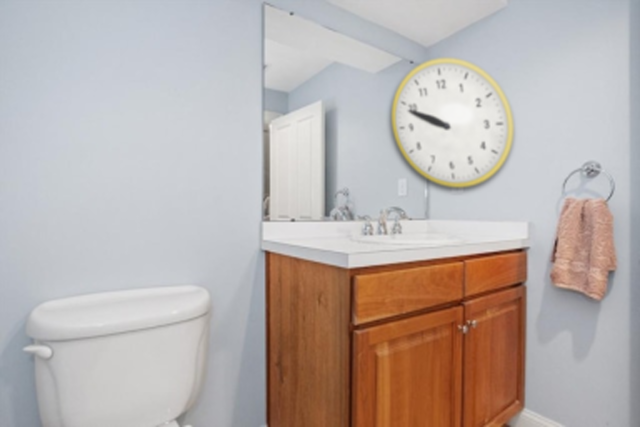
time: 9:49
